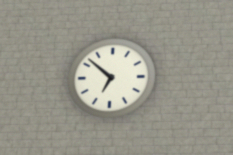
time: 6:52
